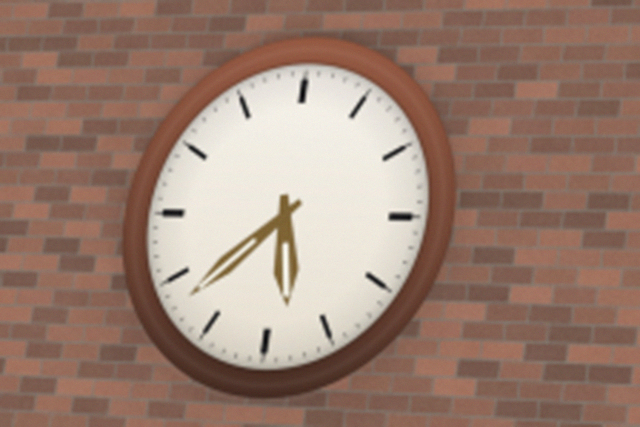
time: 5:38
